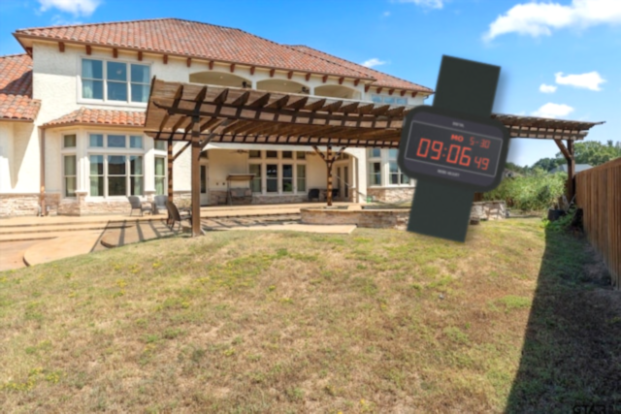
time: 9:06:49
